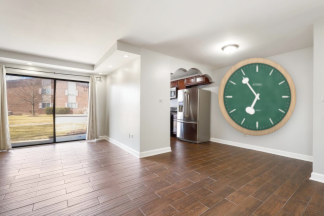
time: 6:54
